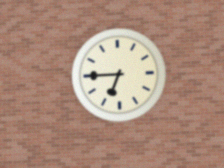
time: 6:45
